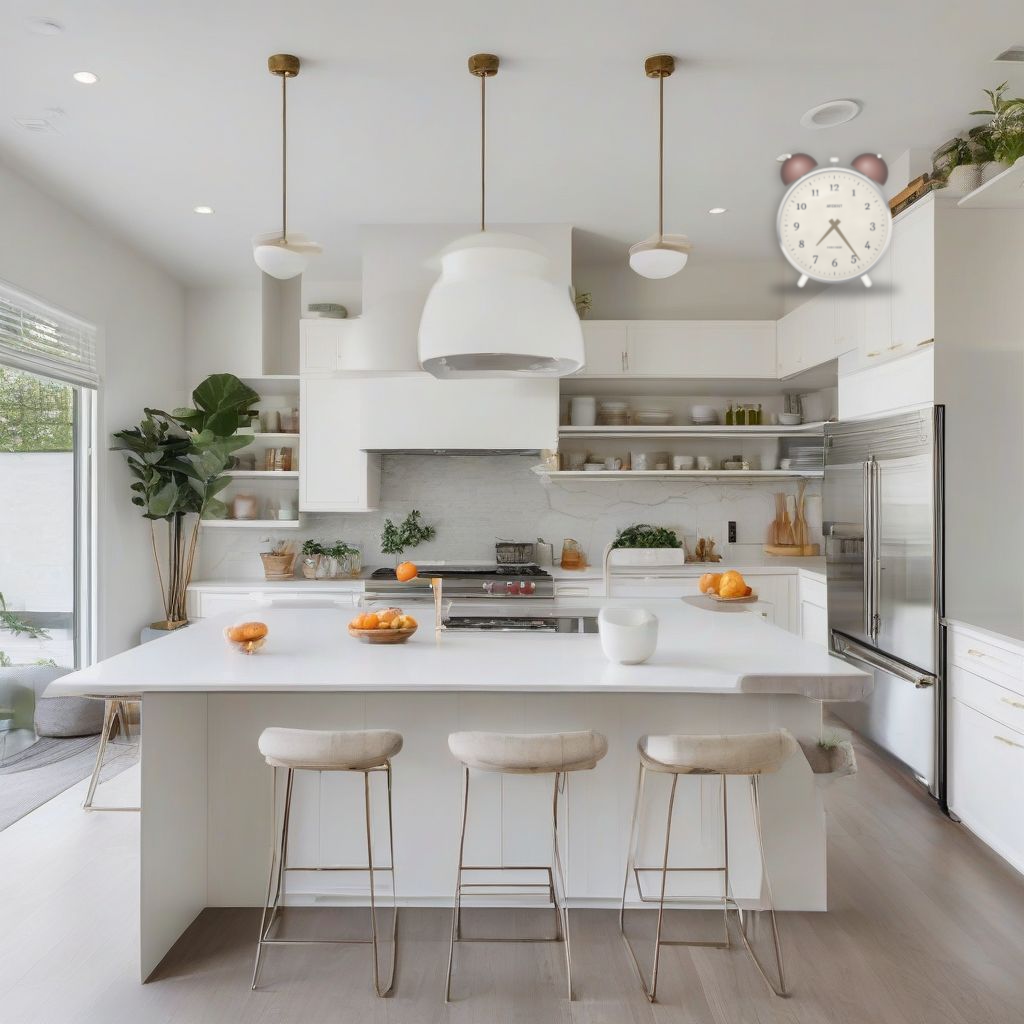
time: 7:24
